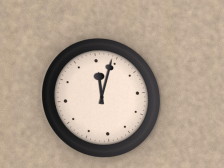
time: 12:04
